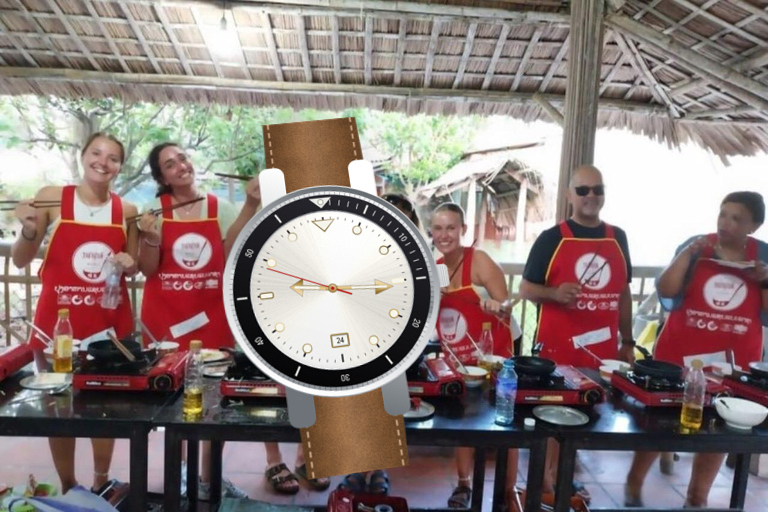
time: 9:15:49
